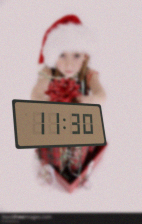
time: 11:30
